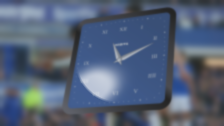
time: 11:11
